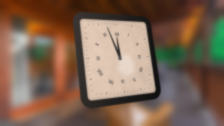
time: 11:57
